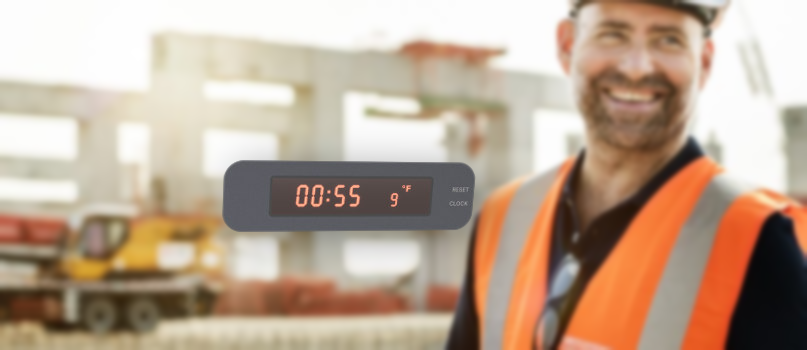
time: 0:55
